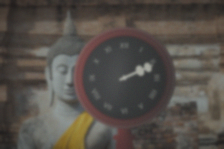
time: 2:11
